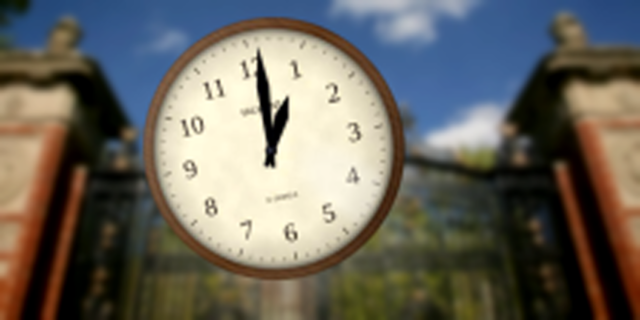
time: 1:01
